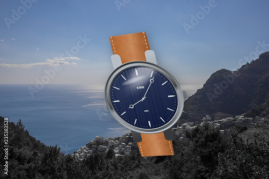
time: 8:06
